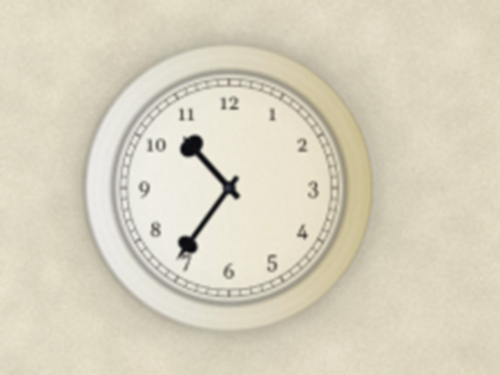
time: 10:36
